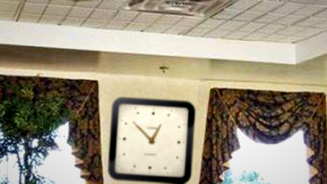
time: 12:52
